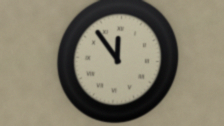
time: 11:53
